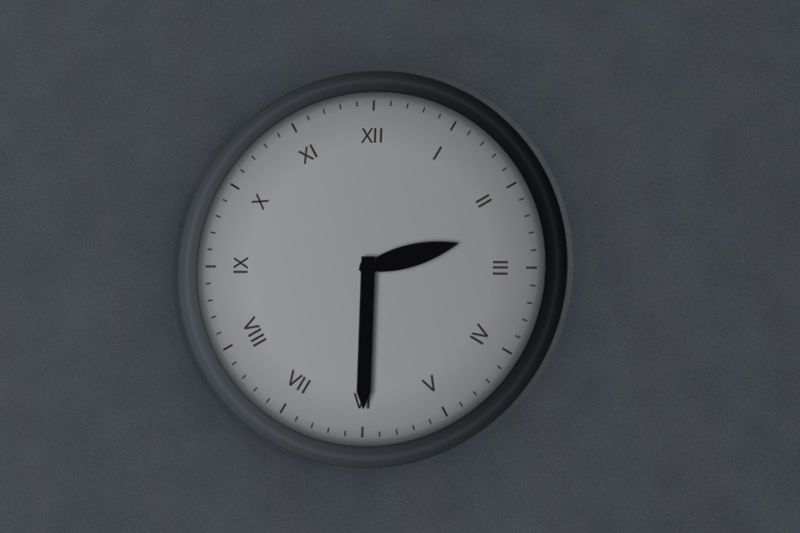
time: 2:30
